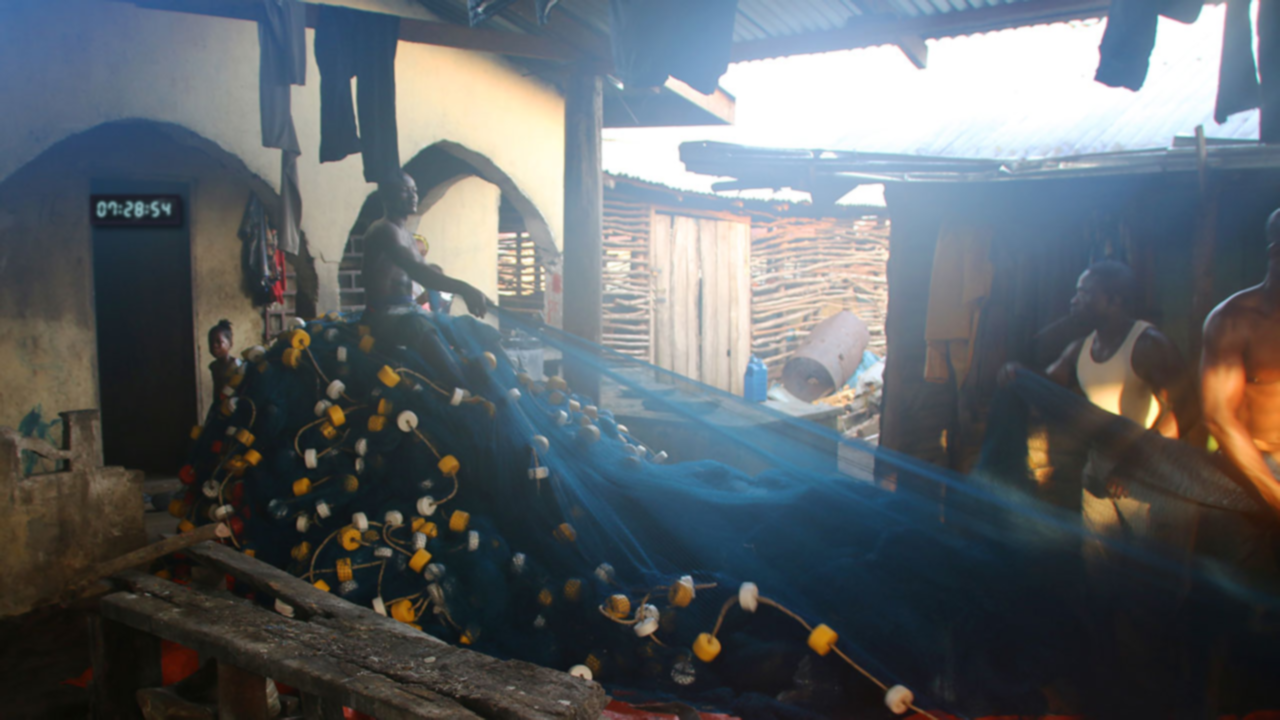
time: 7:28:54
